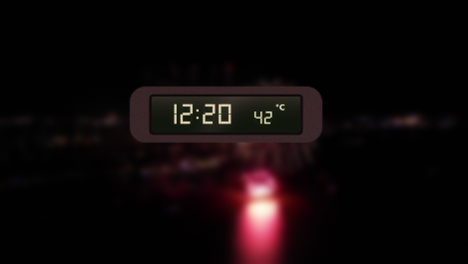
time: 12:20
